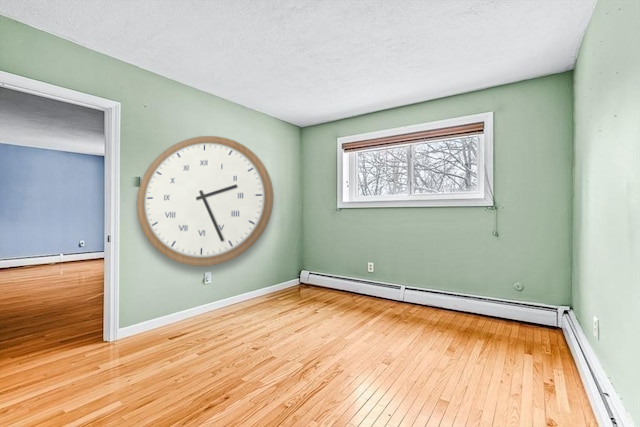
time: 2:26
